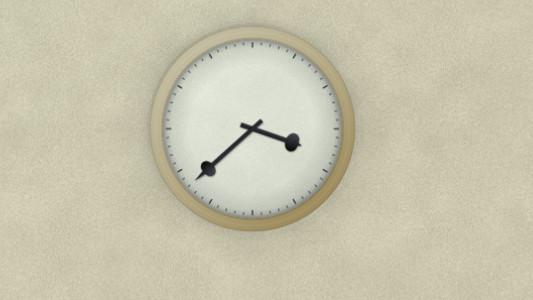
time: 3:38
